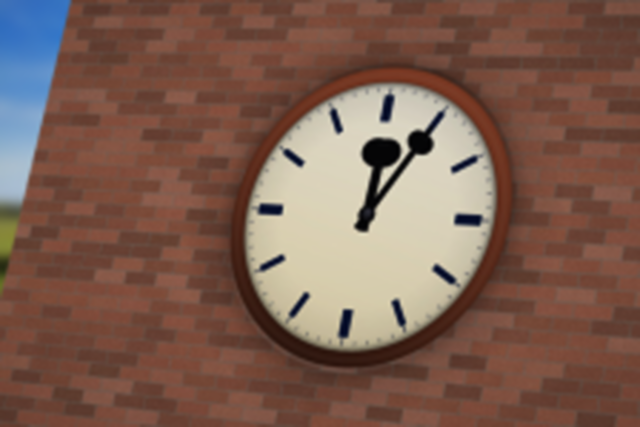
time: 12:05
